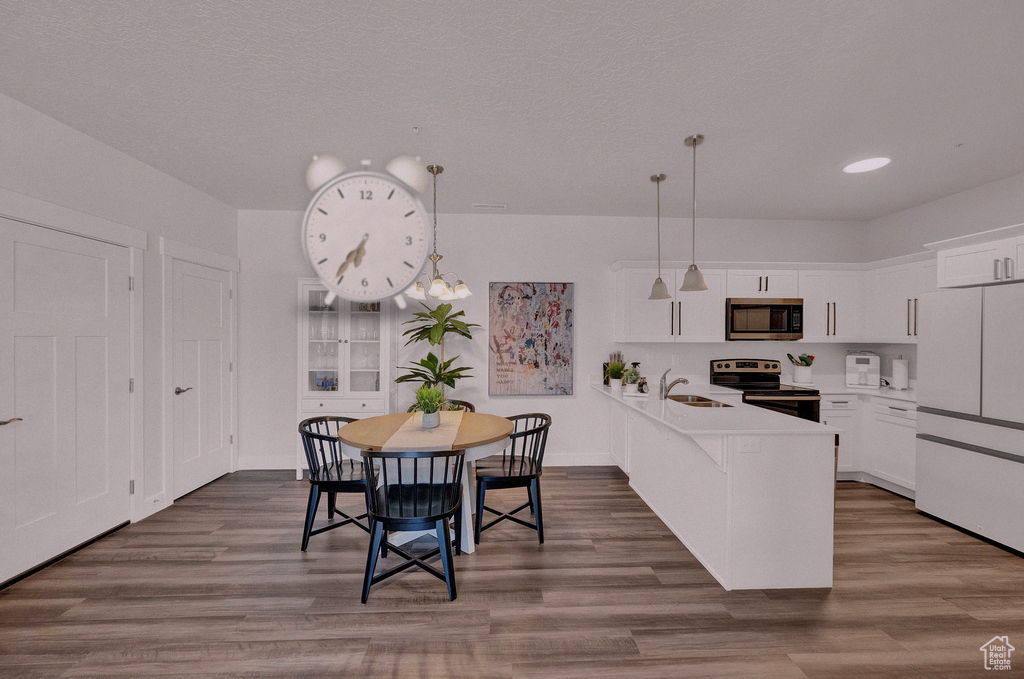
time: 6:36
